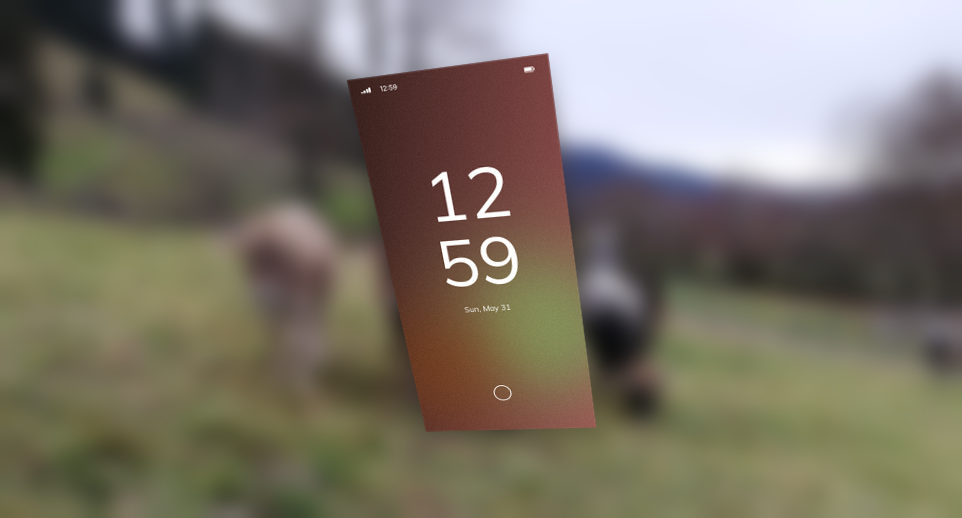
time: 12:59
